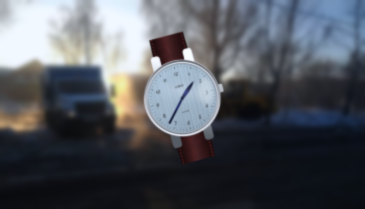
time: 1:37
